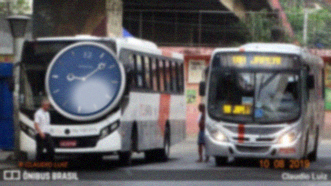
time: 9:08
